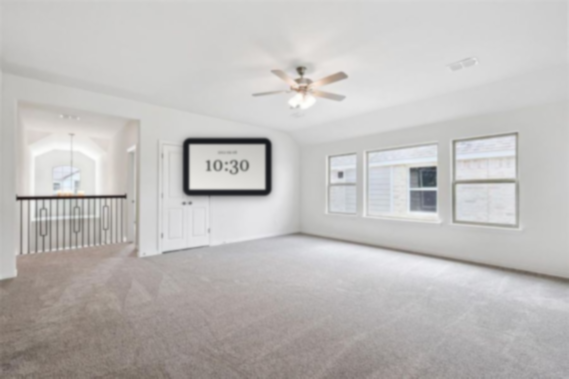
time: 10:30
